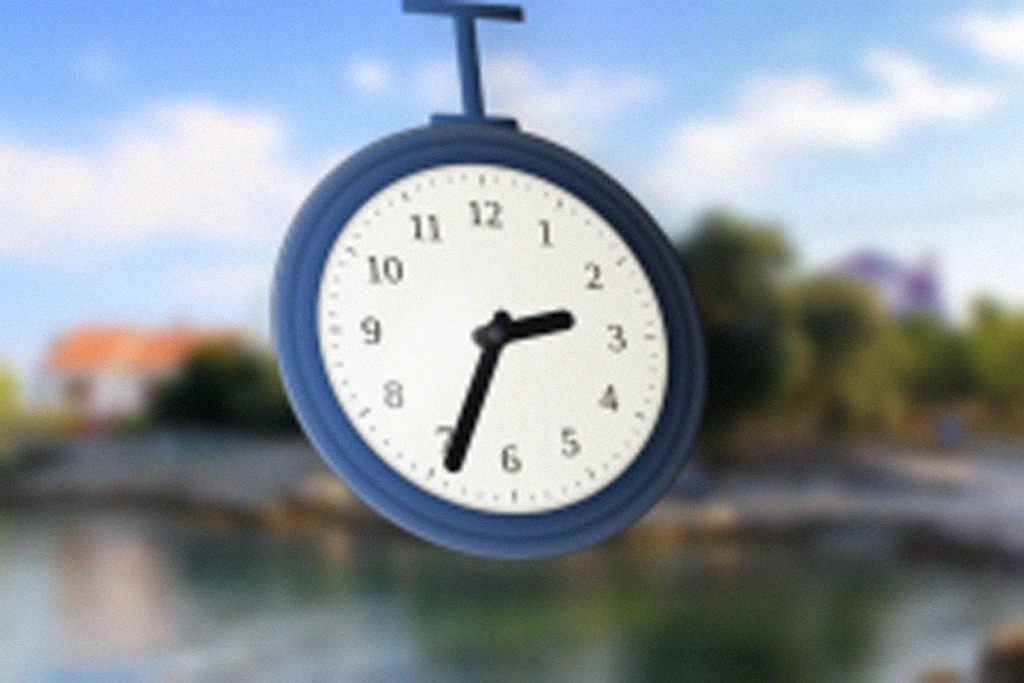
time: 2:34
